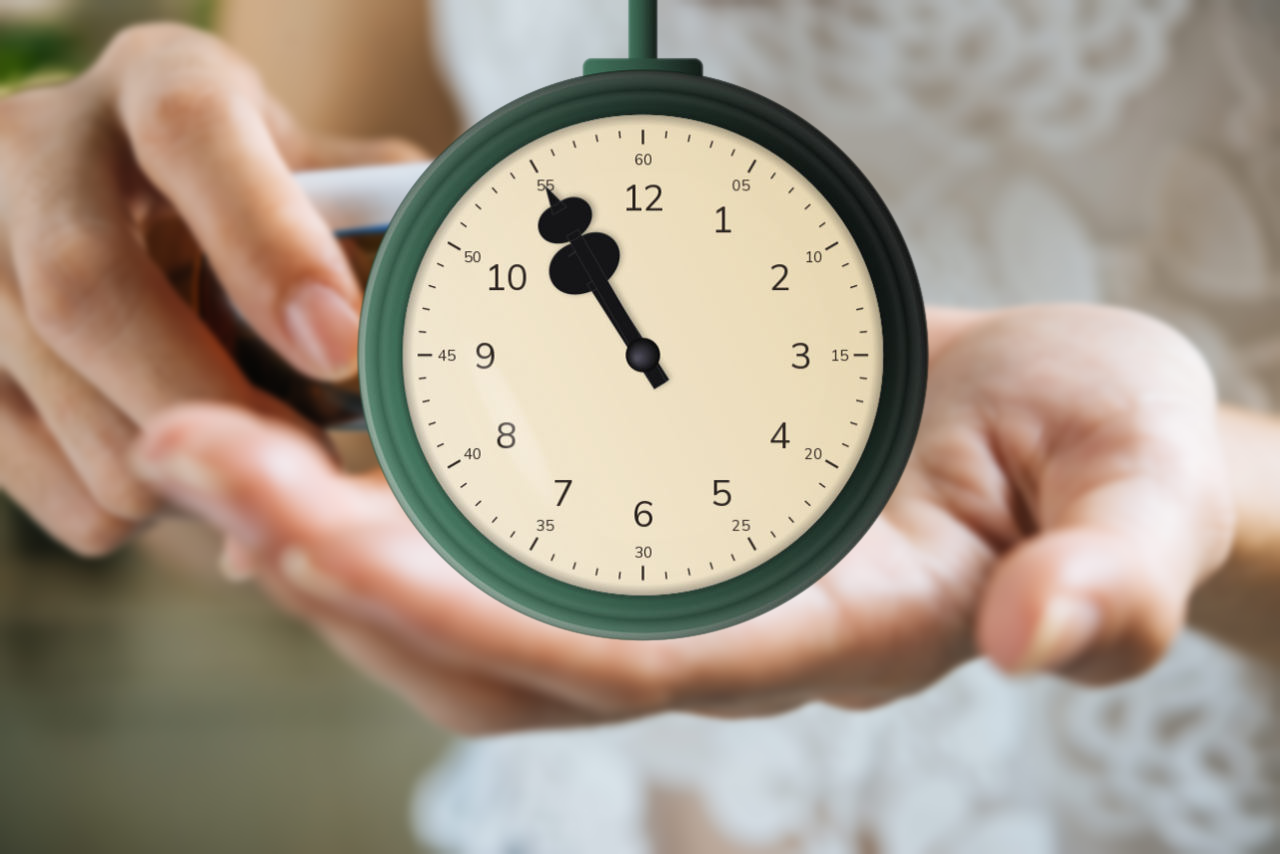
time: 10:55
